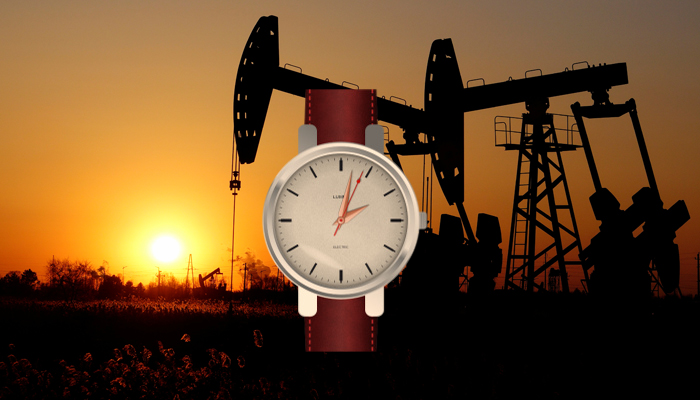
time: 2:02:04
